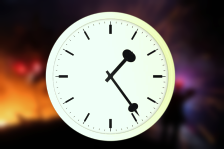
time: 1:24
